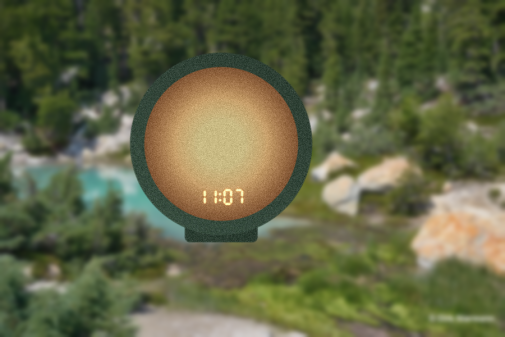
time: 11:07
